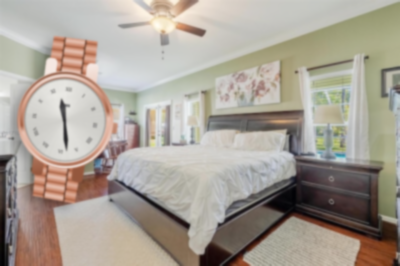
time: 11:28
